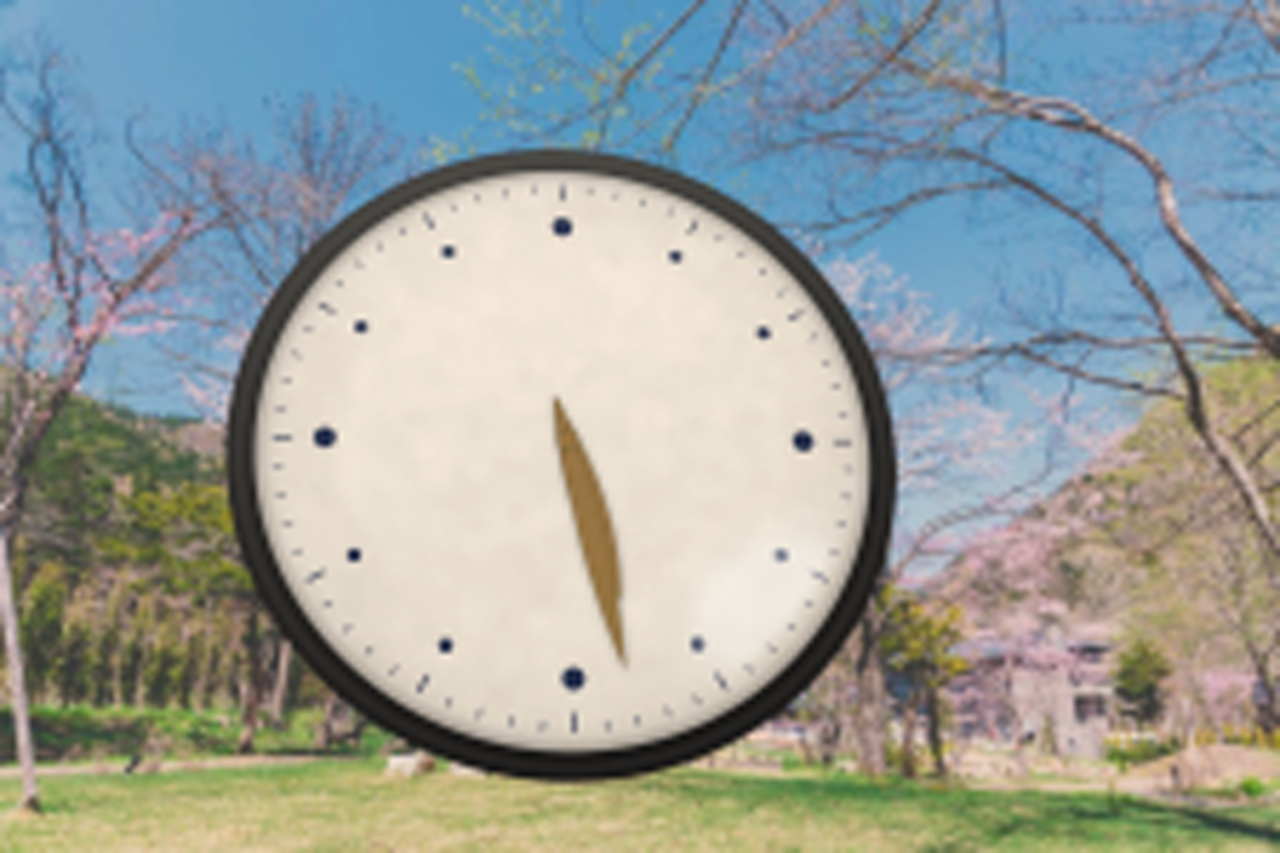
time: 5:28
